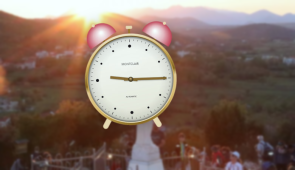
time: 9:15
